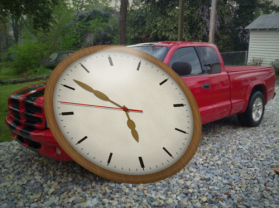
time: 5:51:47
